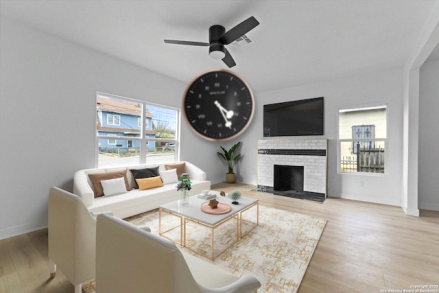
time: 4:26
